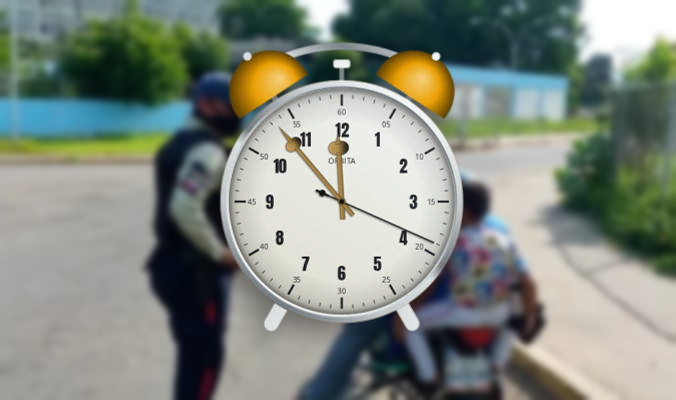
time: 11:53:19
